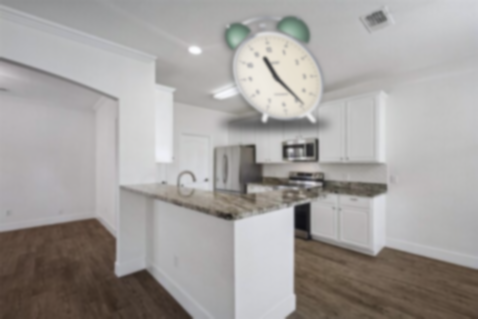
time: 11:24
